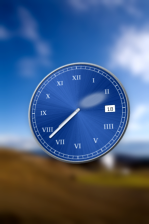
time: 7:38
